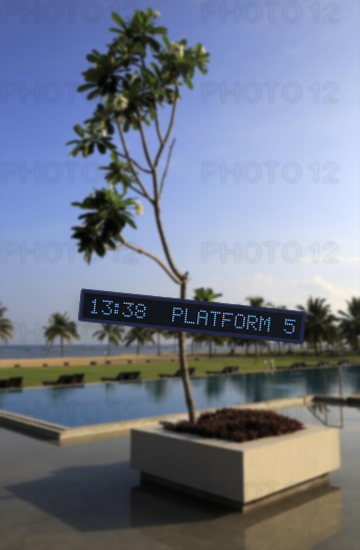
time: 13:38
